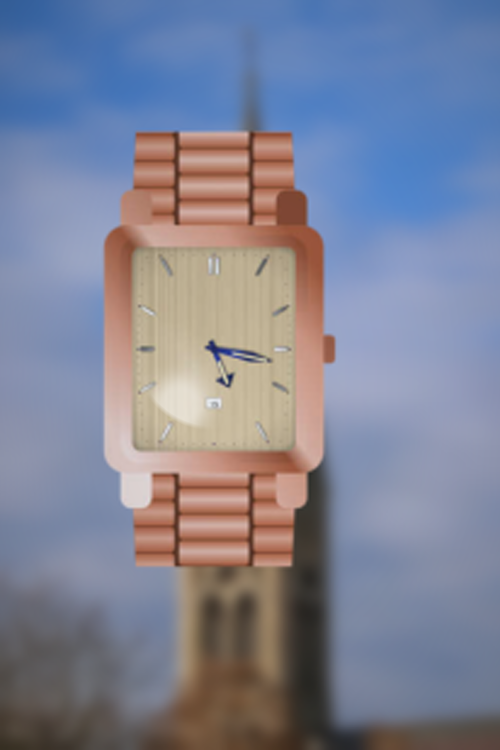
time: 5:17
